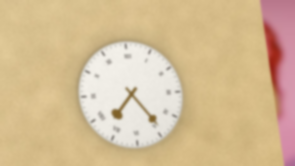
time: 7:24
